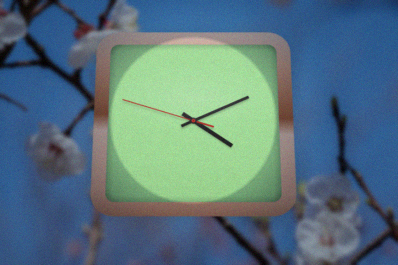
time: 4:10:48
